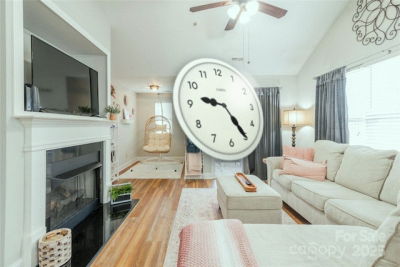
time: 9:25
